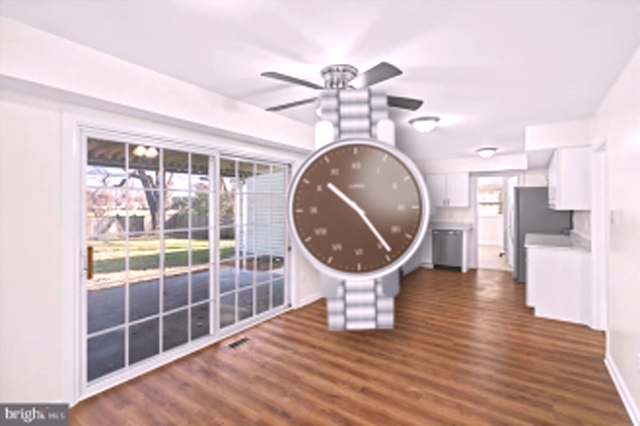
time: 10:24
